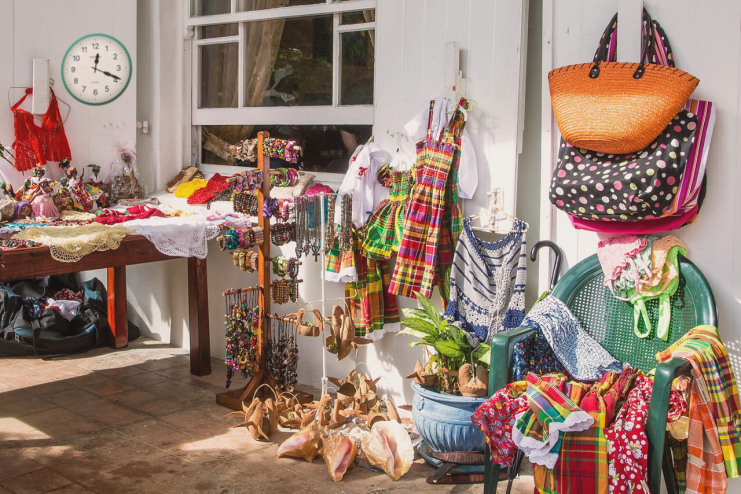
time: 12:19
